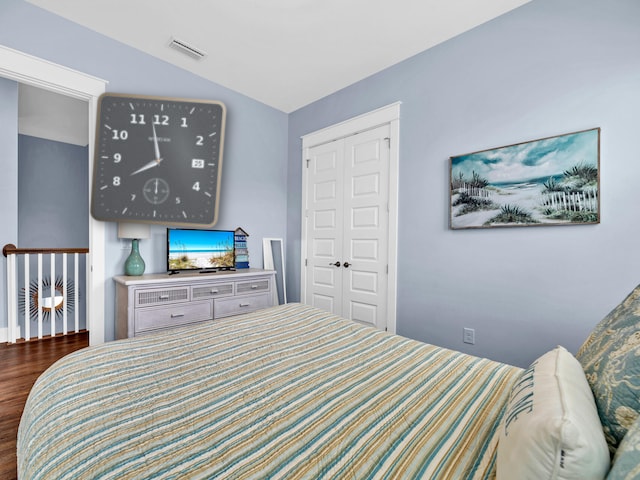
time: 7:58
